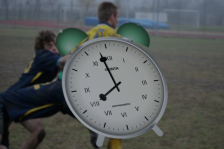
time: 7:58
